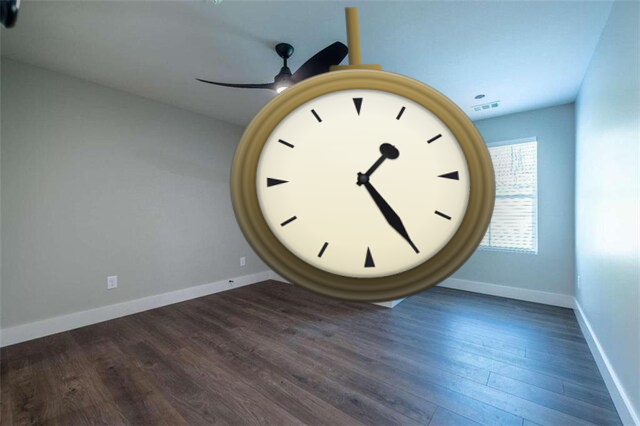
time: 1:25
